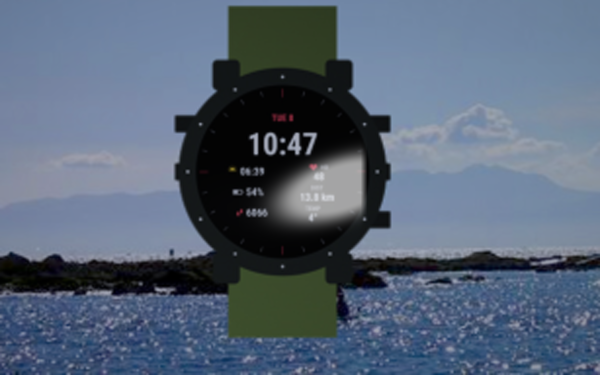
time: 10:47
